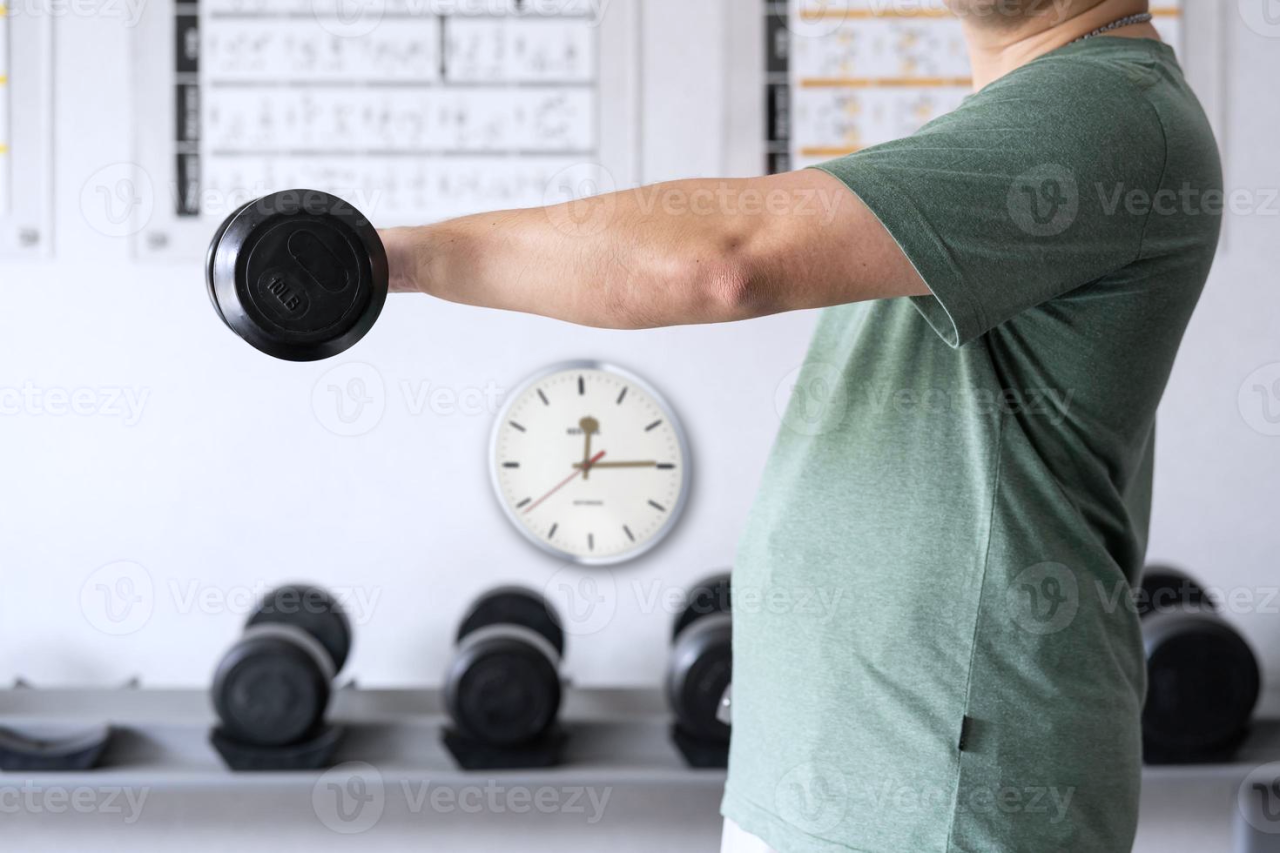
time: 12:14:39
